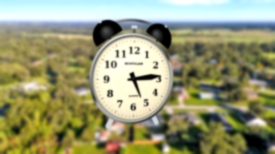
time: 5:14
